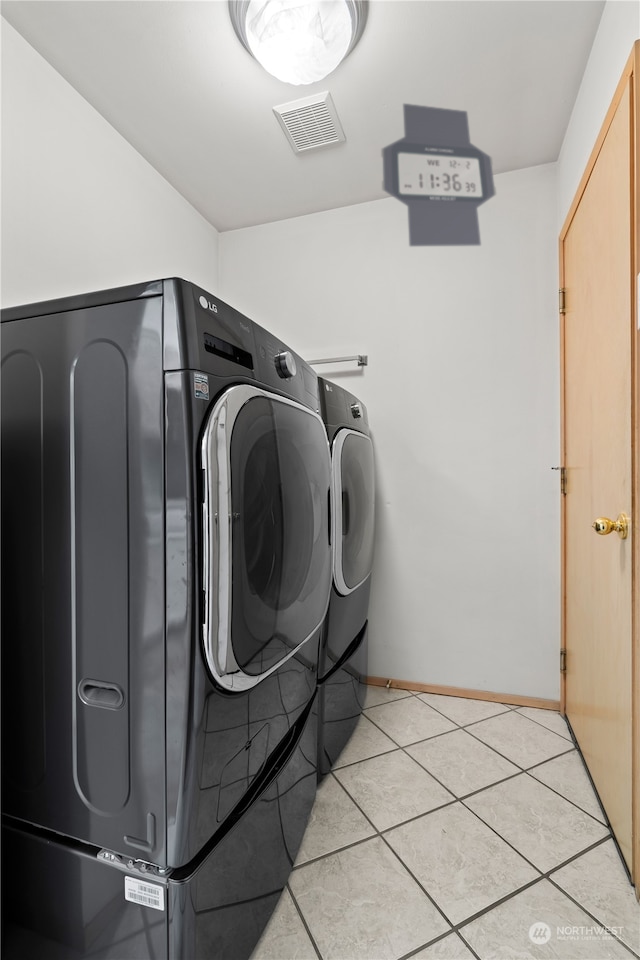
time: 11:36
